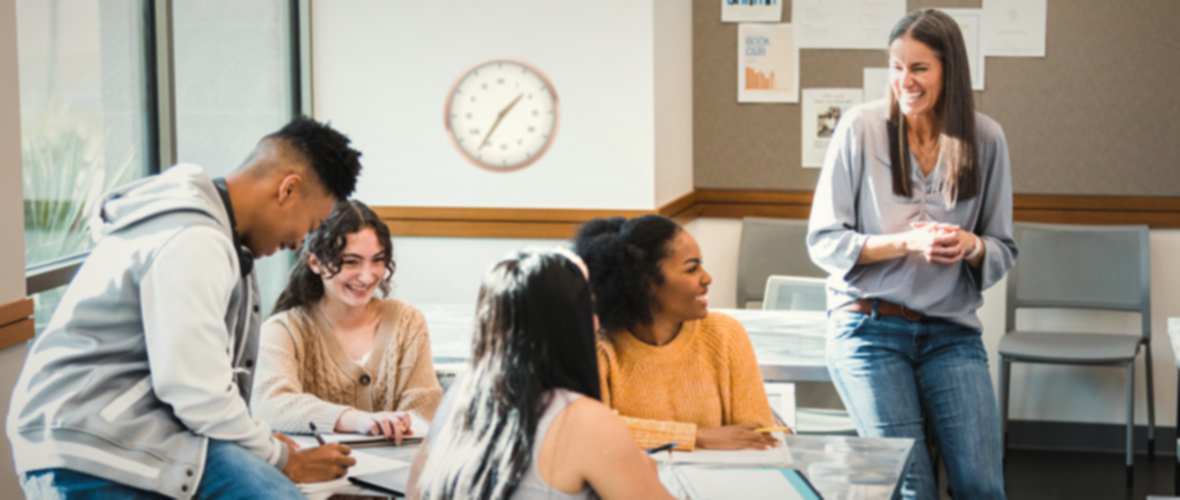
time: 1:36
